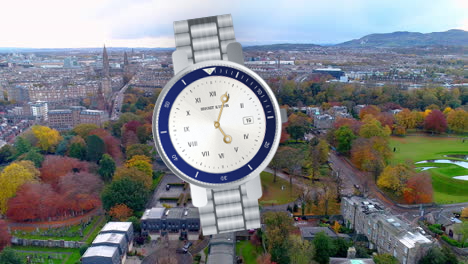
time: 5:04
